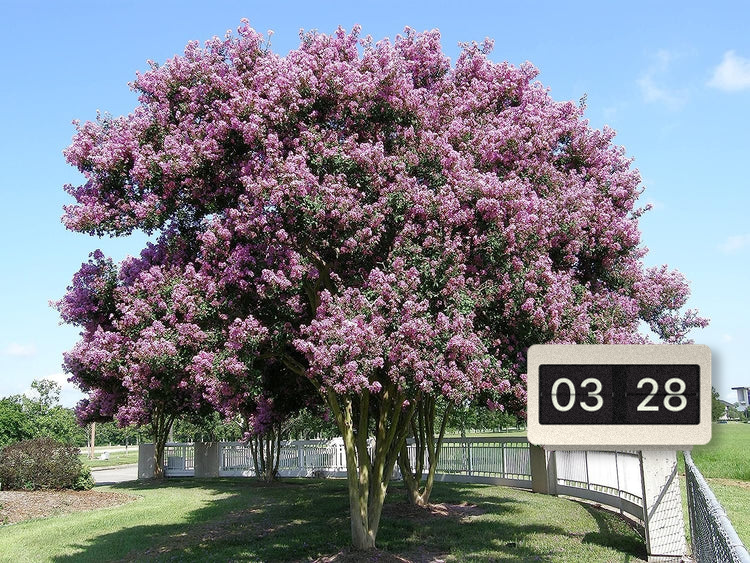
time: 3:28
